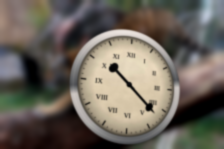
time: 10:22
